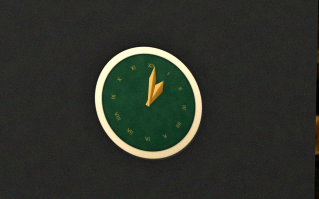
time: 1:01
